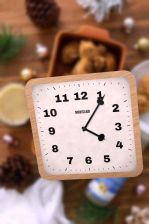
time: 4:06
